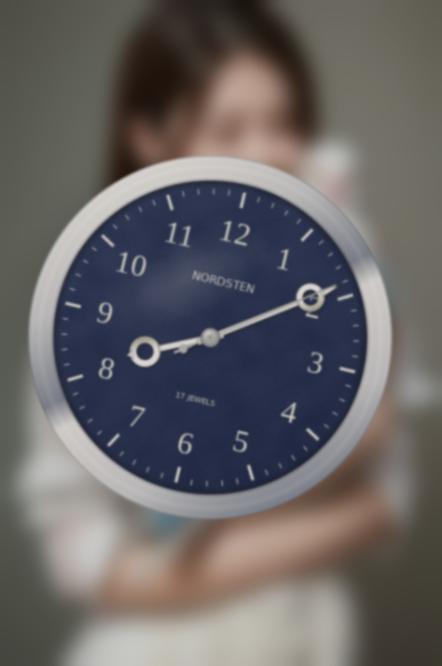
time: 8:09:09
